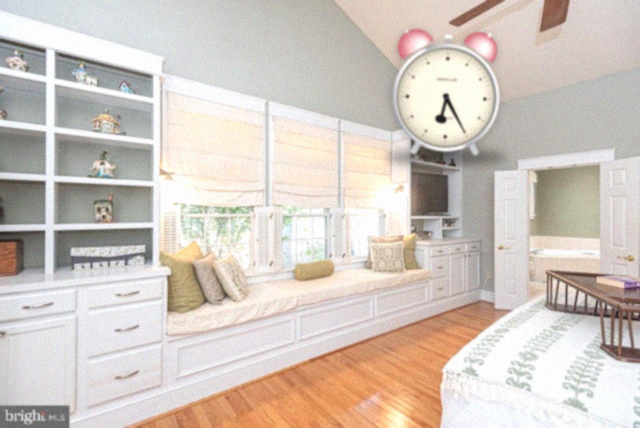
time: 6:25
